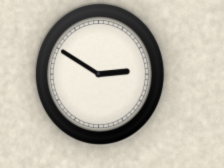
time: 2:50
